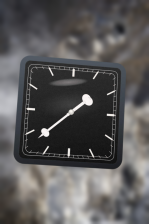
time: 1:38
